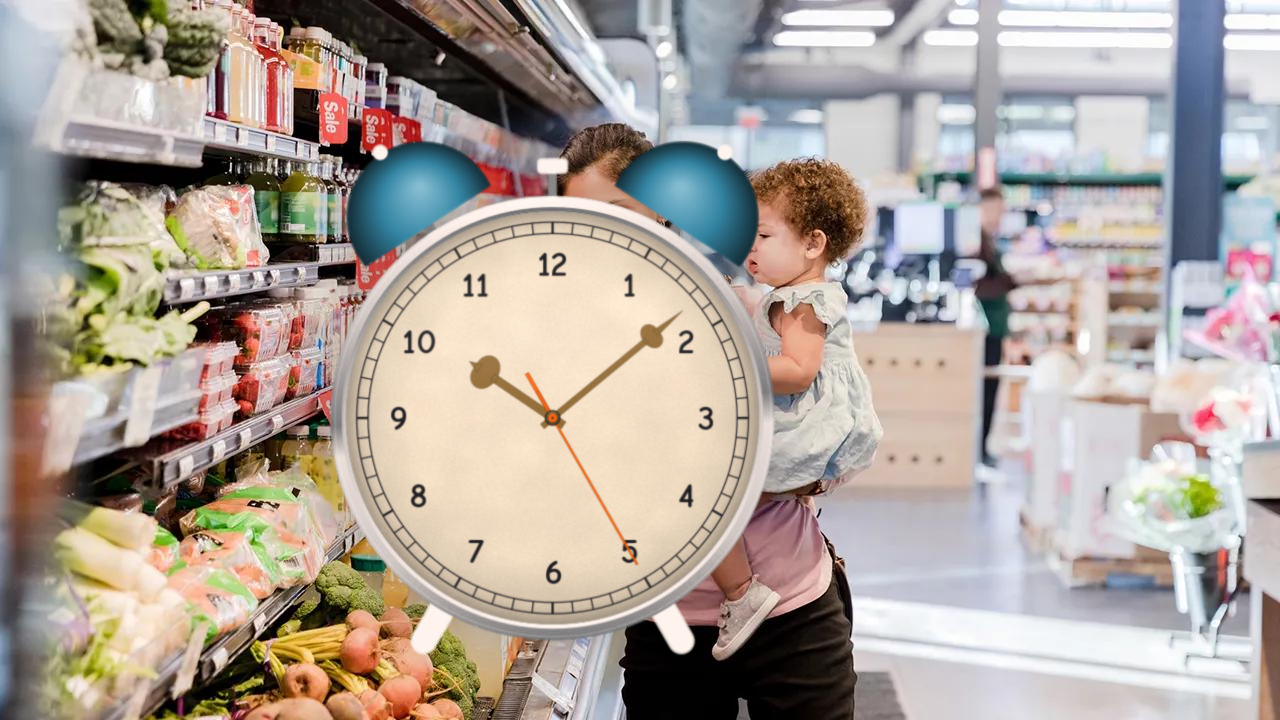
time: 10:08:25
